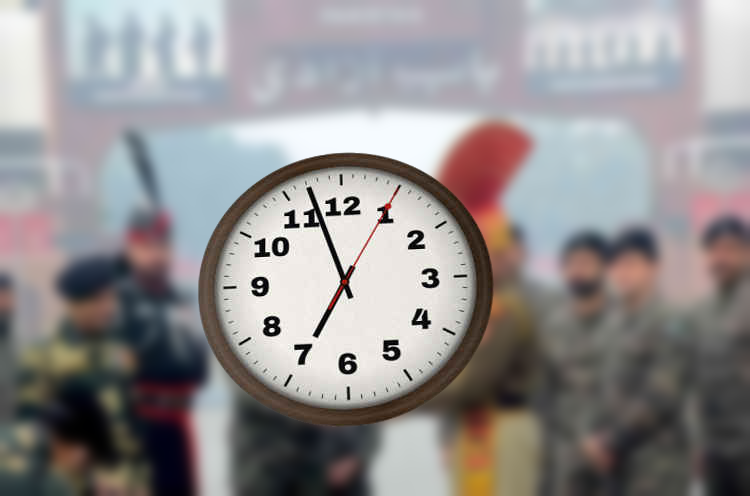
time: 6:57:05
